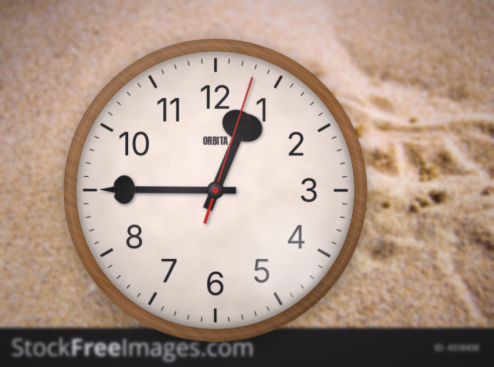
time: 12:45:03
